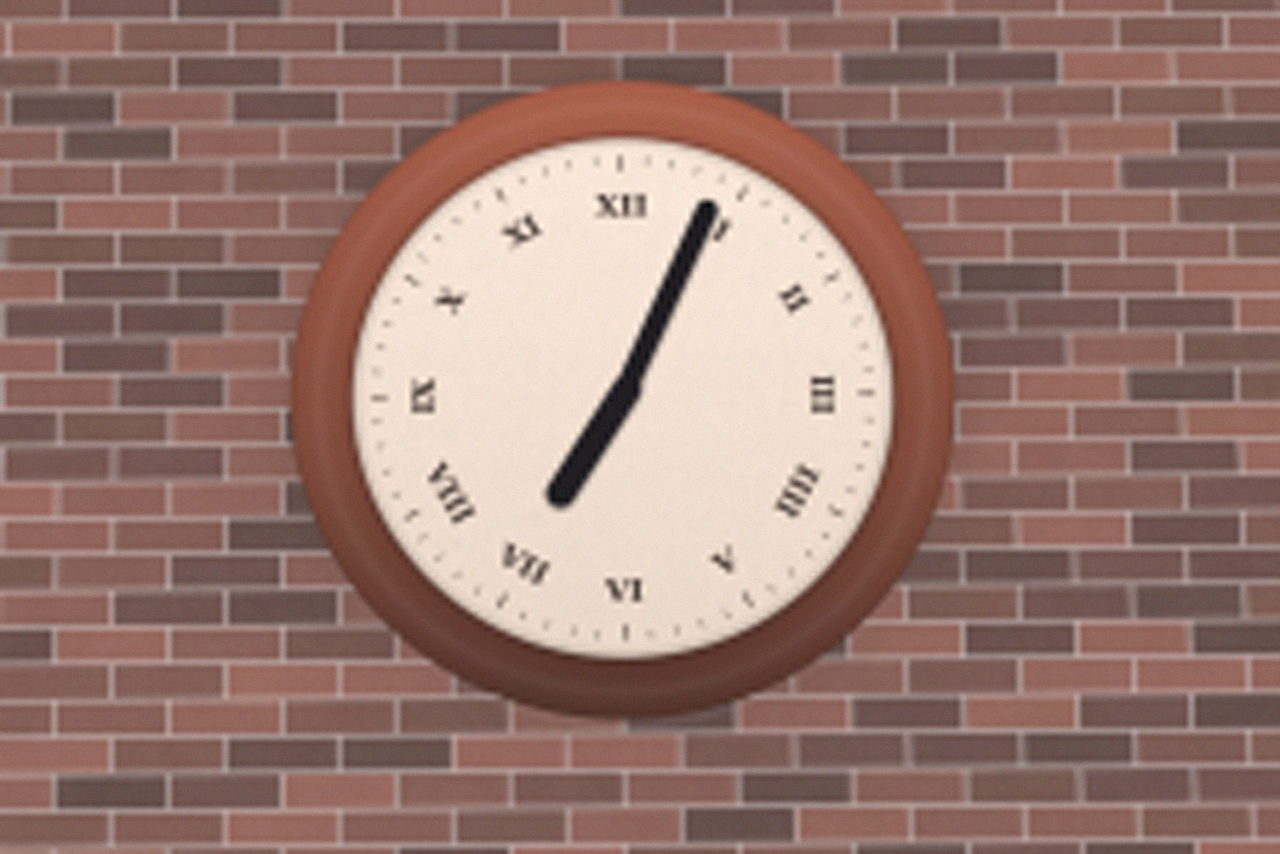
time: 7:04
